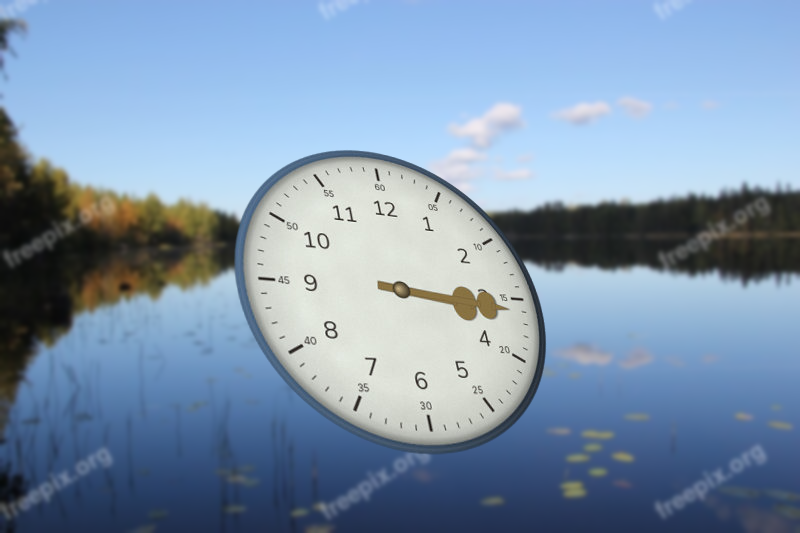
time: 3:16
